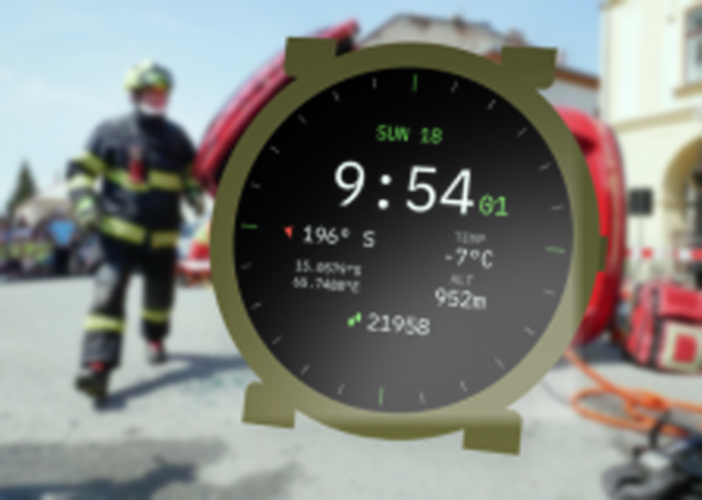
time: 9:54:01
